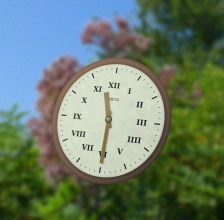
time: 11:30
